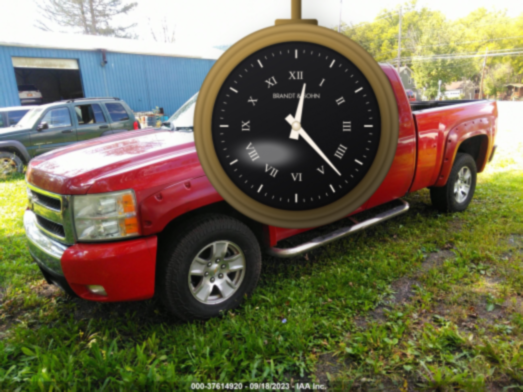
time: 12:23
